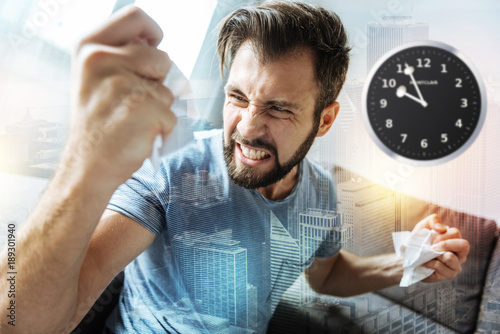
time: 9:56
